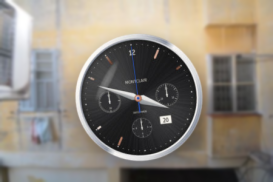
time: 3:49
